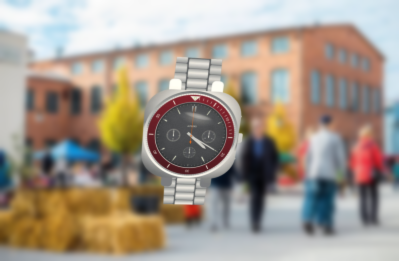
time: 4:20
